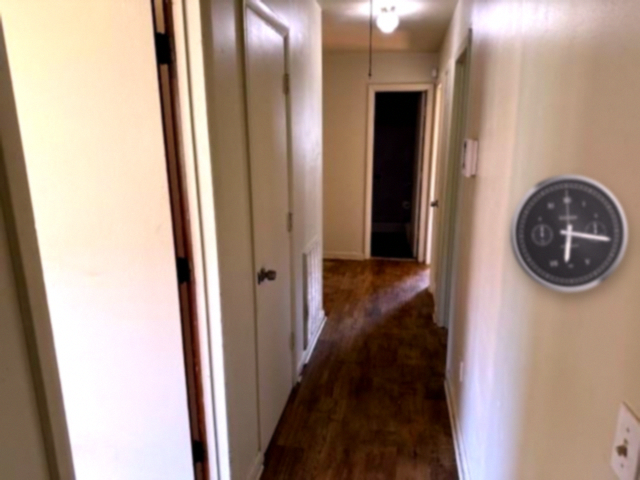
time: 6:17
